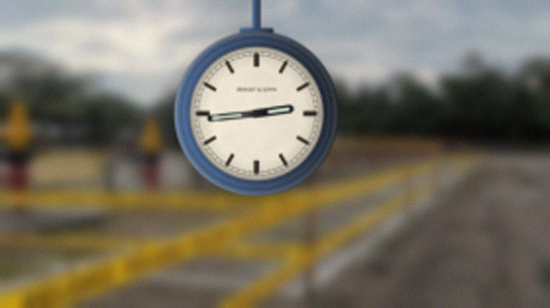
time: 2:44
